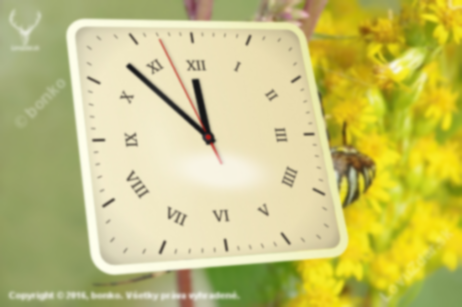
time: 11:52:57
